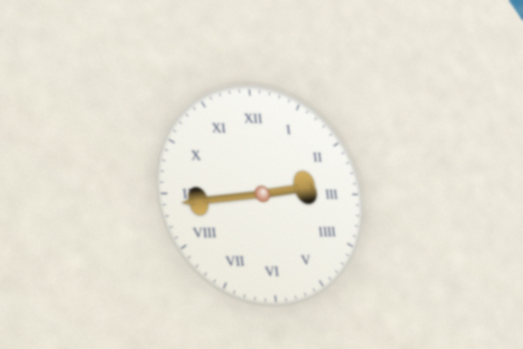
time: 2:44
